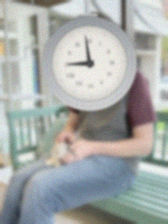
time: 8:59
